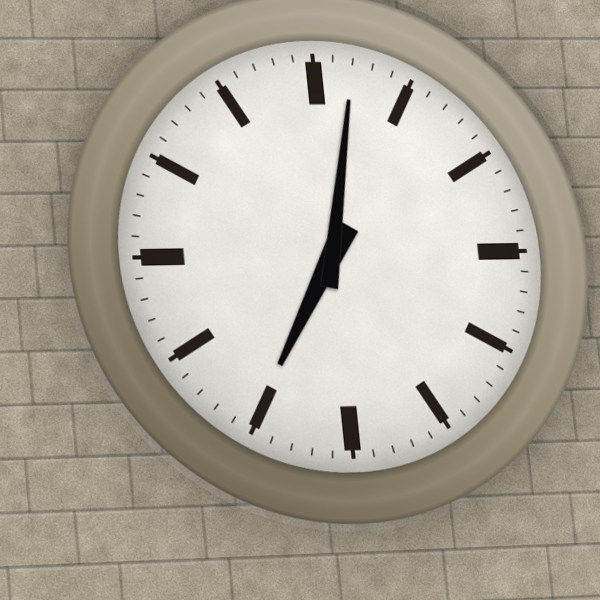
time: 7:02
